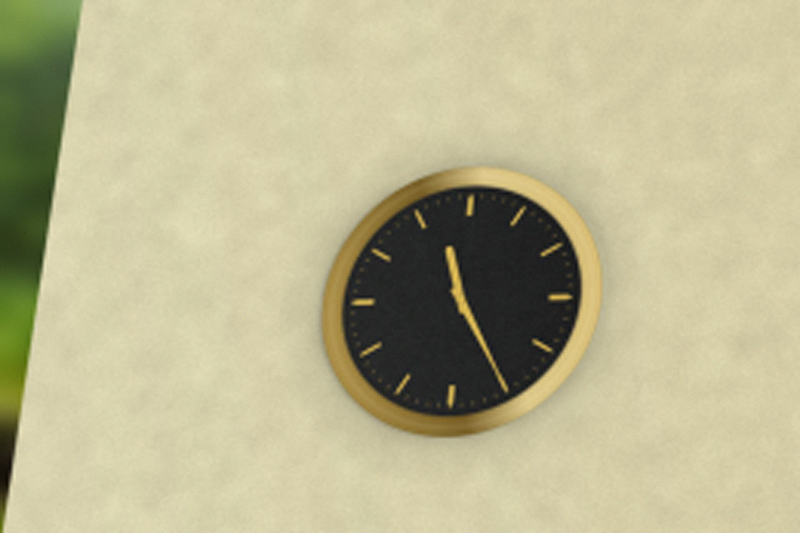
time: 11:25
